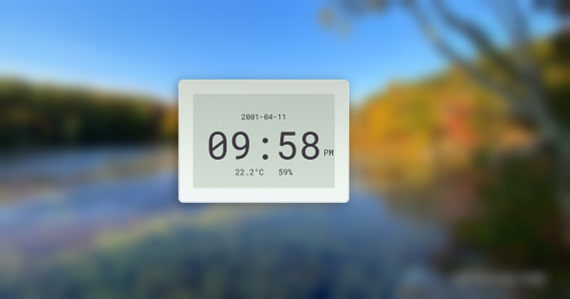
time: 9:58
